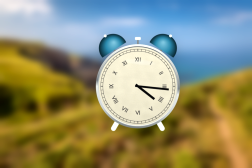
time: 4:16
